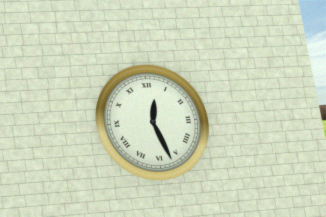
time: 12:27
